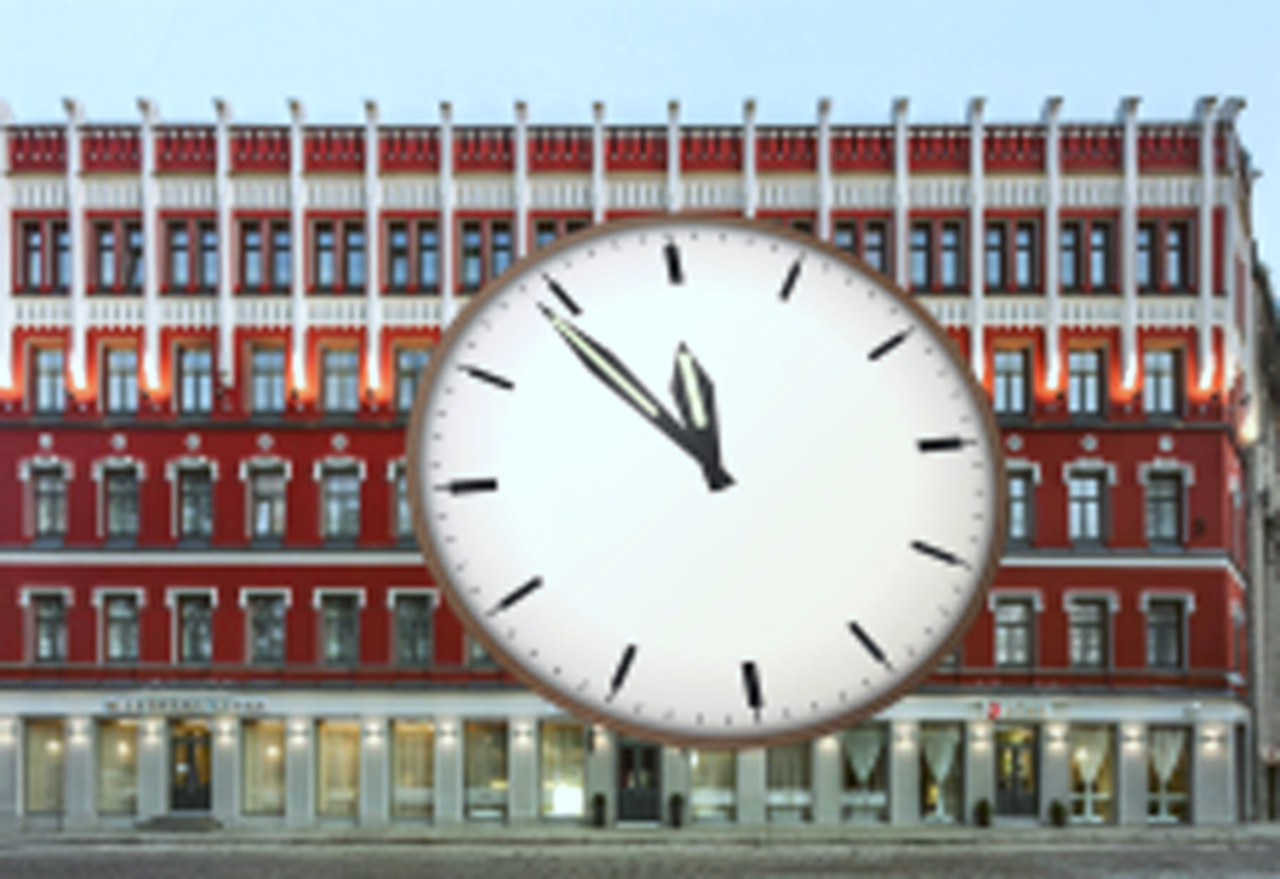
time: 11:54
